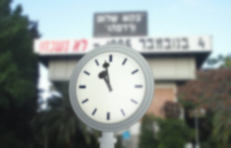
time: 10:58
